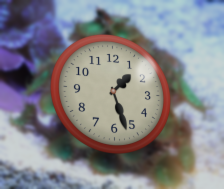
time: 1:27
